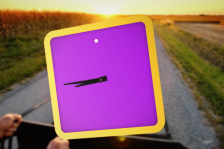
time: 8:45
